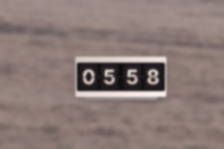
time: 5:58
